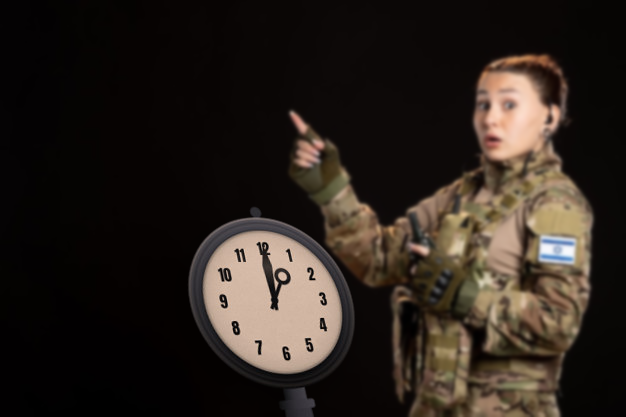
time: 1:00
